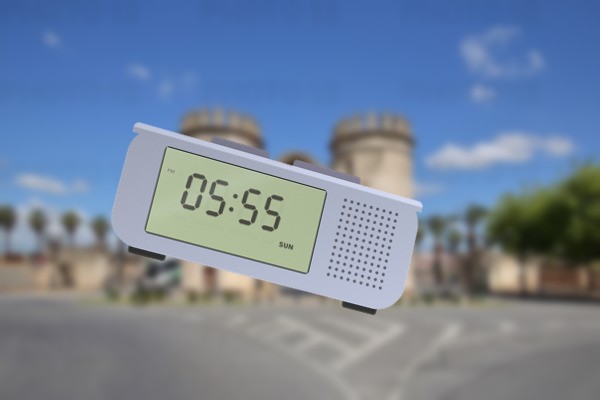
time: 5:55
